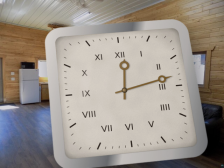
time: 12:13
